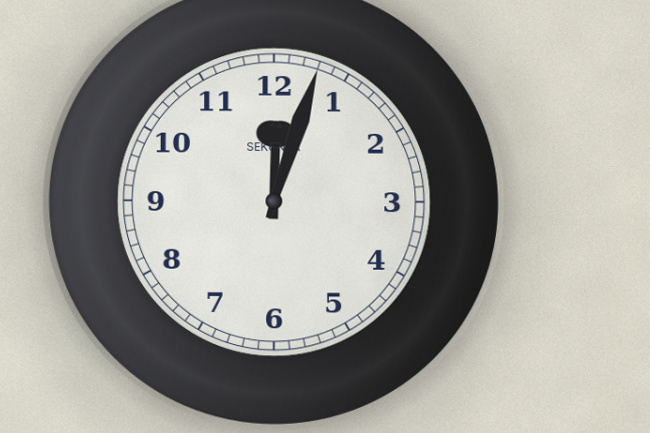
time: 12:03
